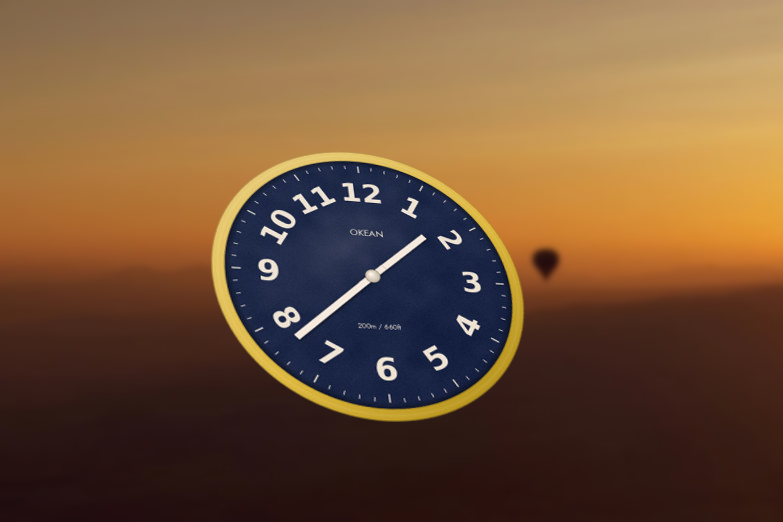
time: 1:38
